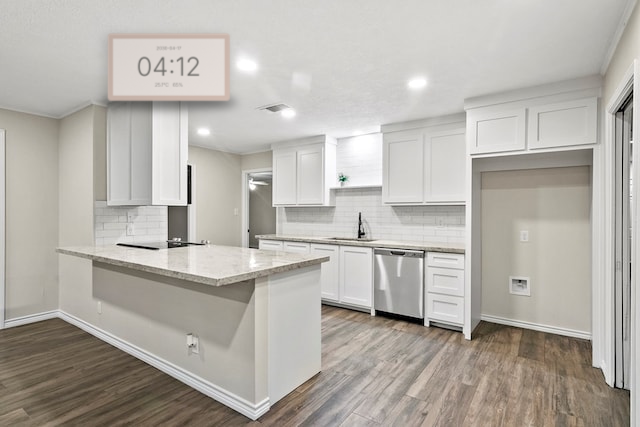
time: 4:12
